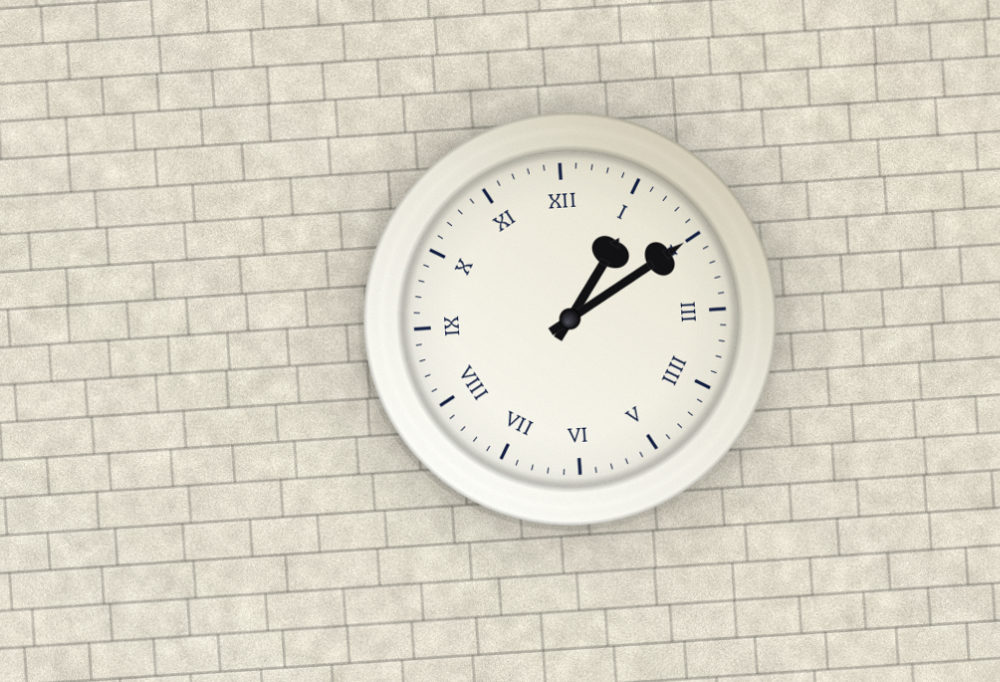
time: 1:10
